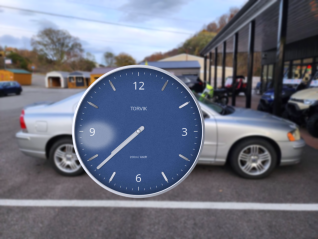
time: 7:38
